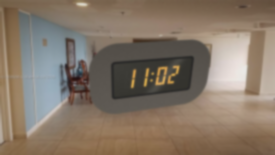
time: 11:02
